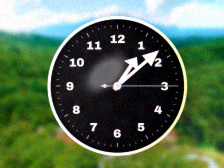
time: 1:08:15
